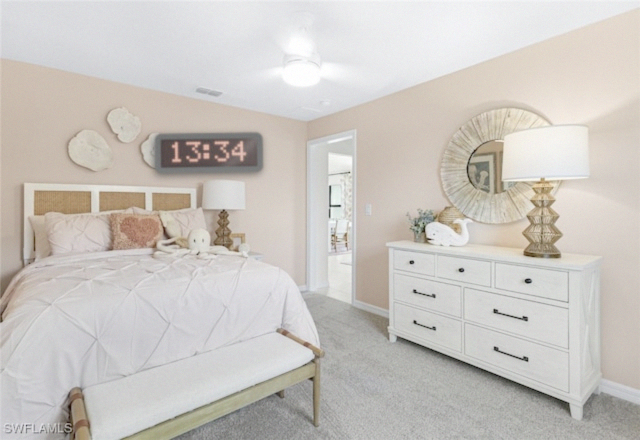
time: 13:34
